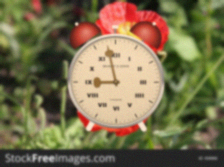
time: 8:58
